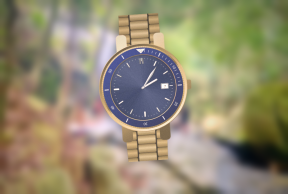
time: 2:06
